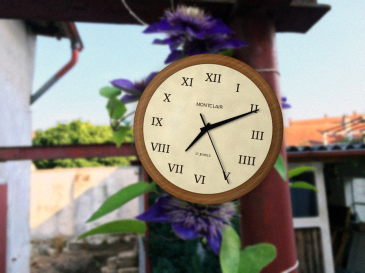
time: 7:10:25
